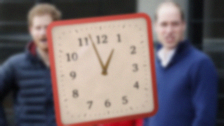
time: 12:57
